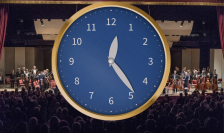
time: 12:24
